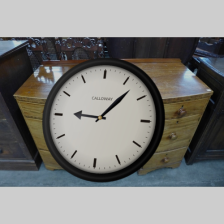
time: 9:07
